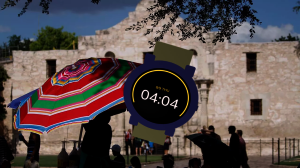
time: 4:04
